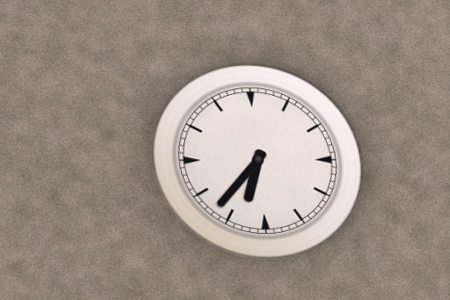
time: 6:37
